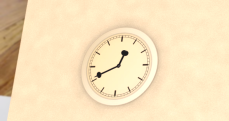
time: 12:41
